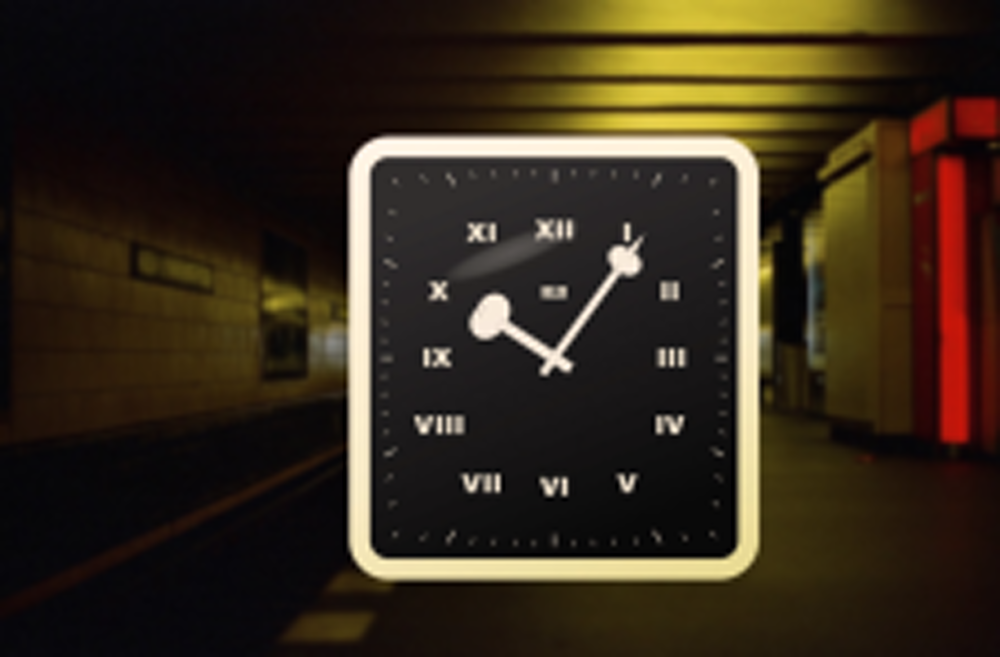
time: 10:06
